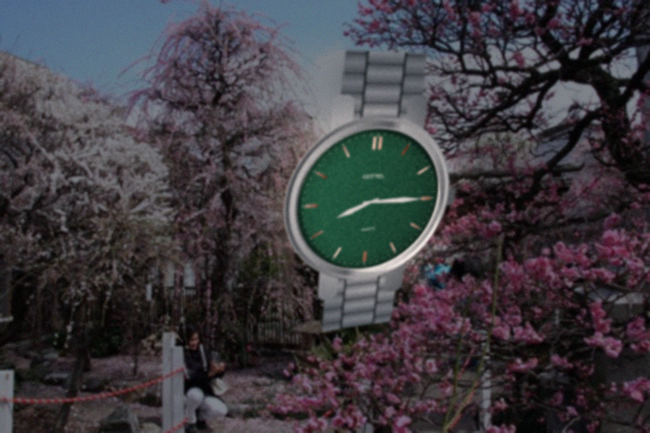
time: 8:15
